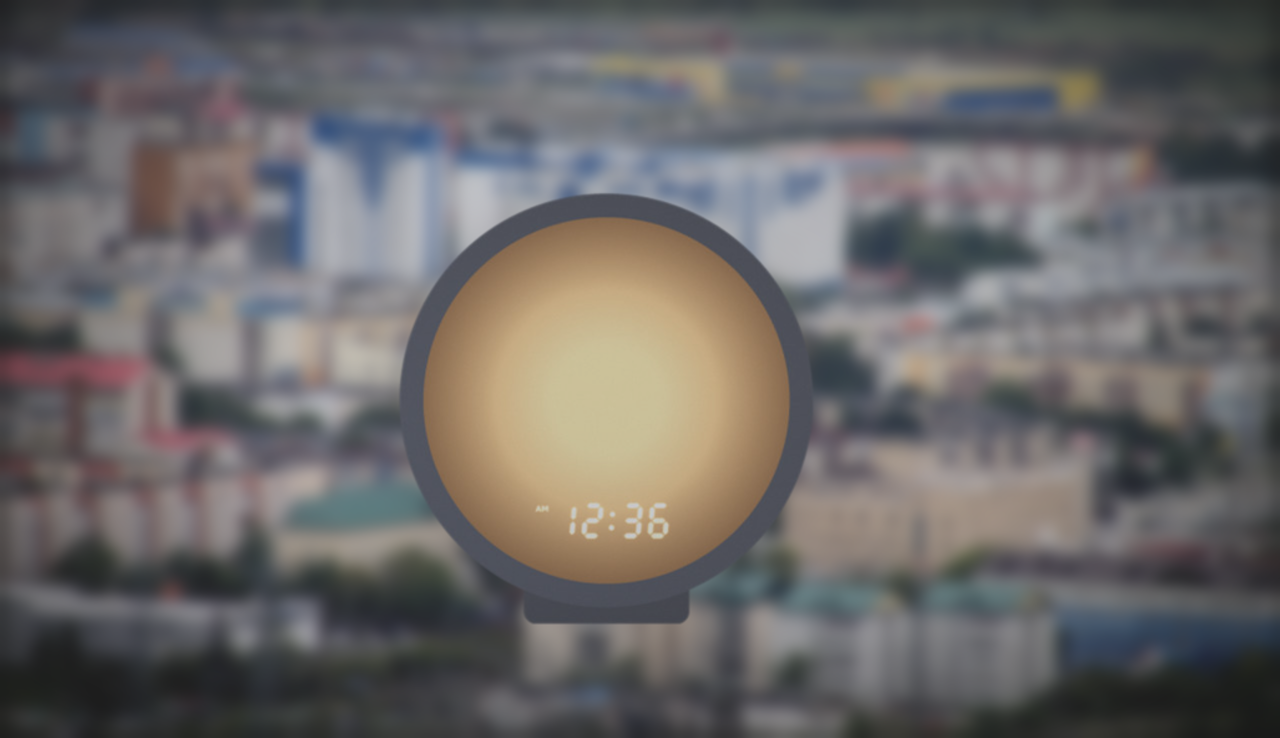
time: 12:36
